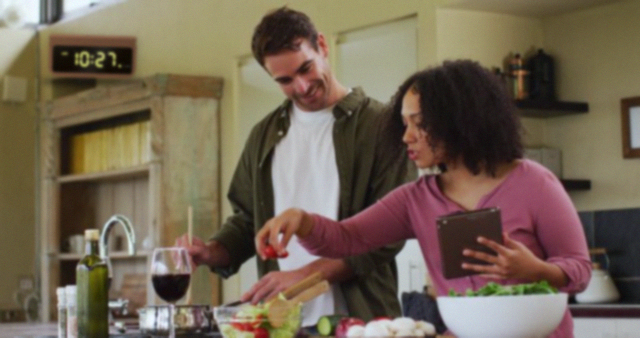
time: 10:27
